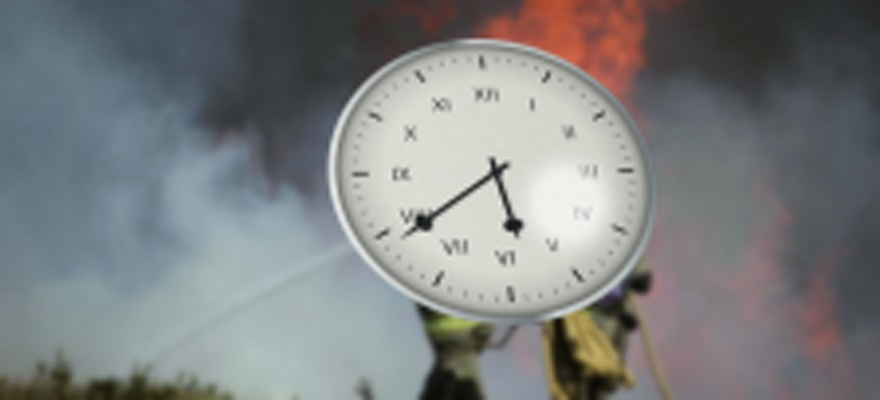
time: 5:39
